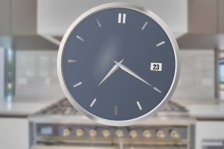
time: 7:20
